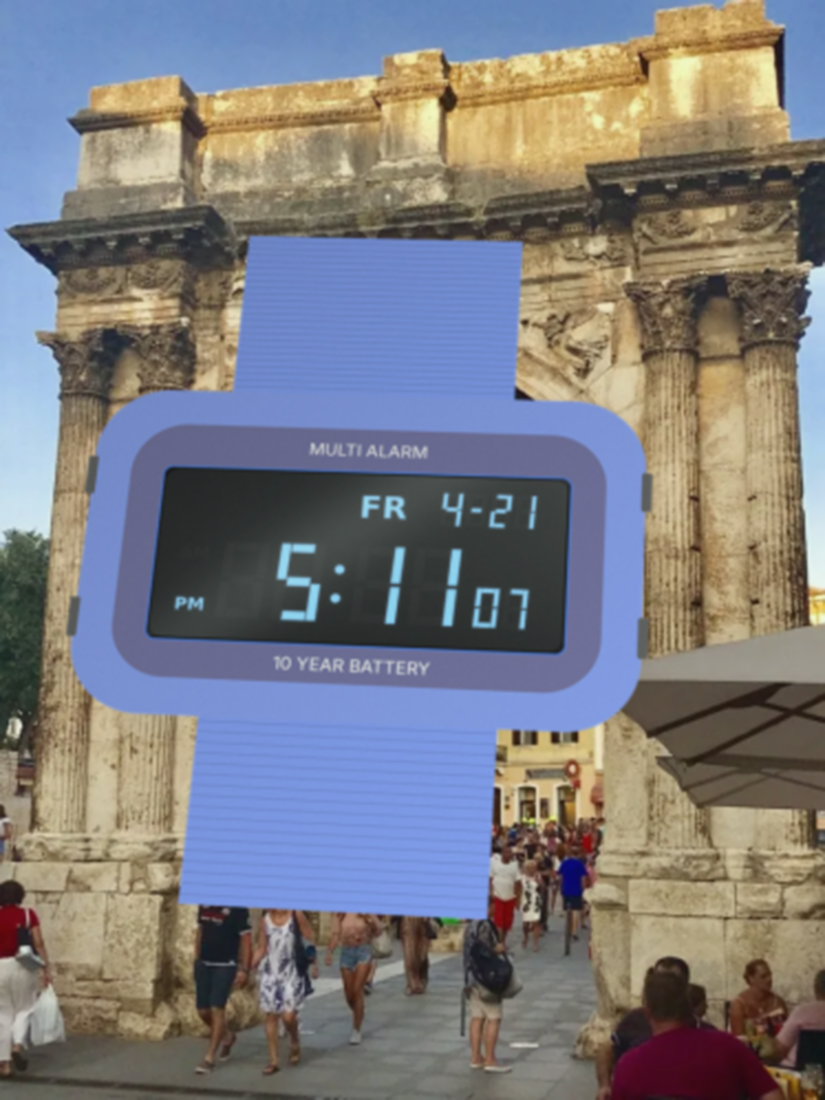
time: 5:11:07
